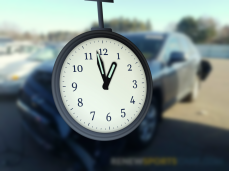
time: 12:58
